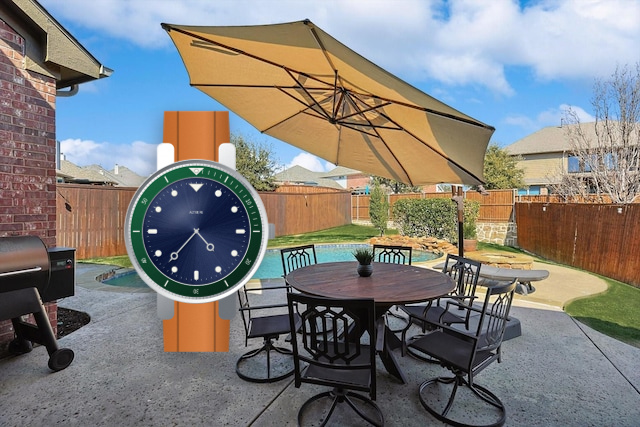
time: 4:37
